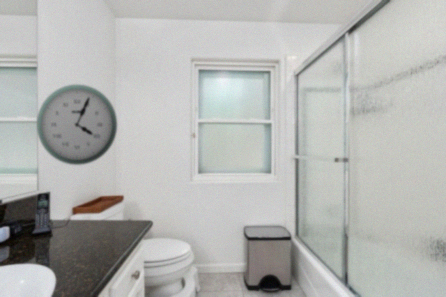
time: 4:04
